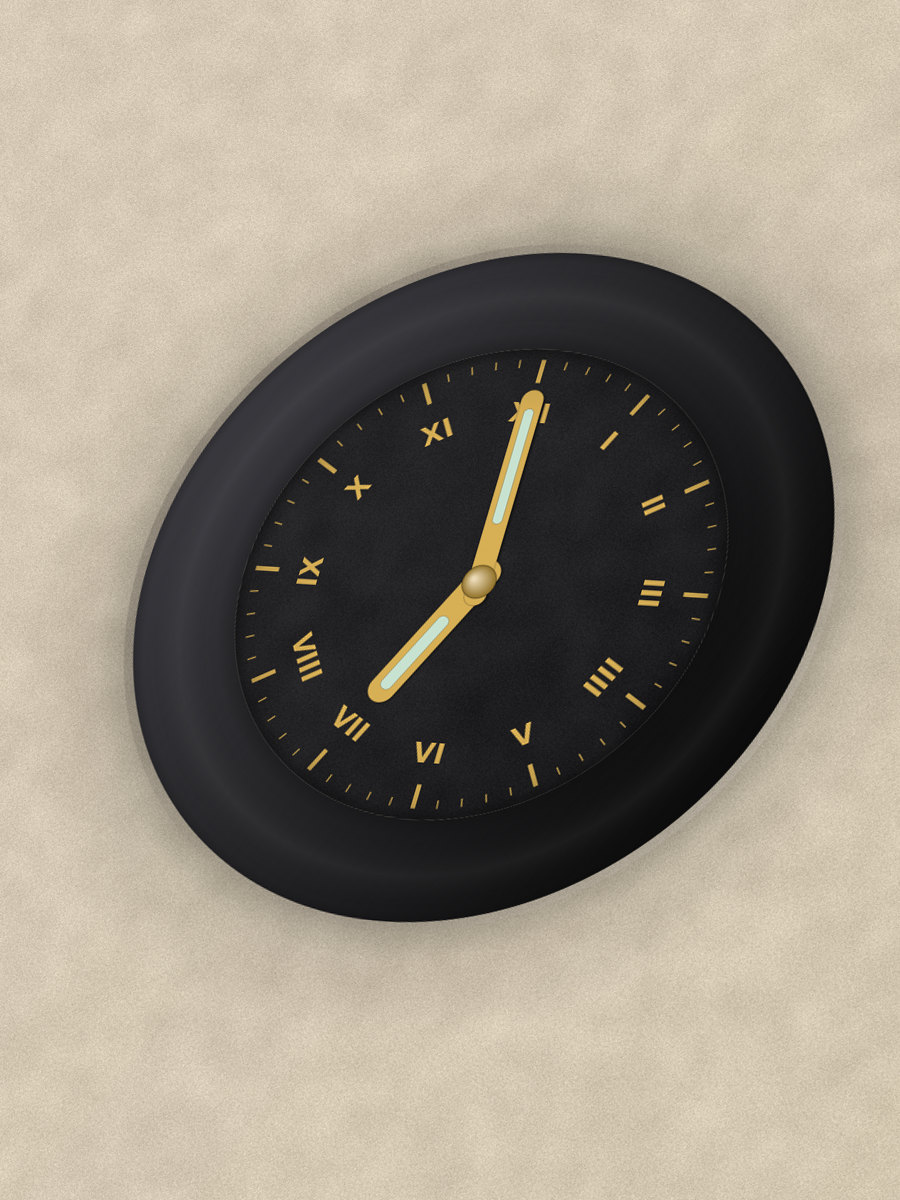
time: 7:00
